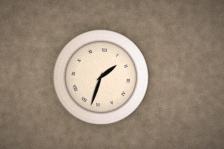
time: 1:32
